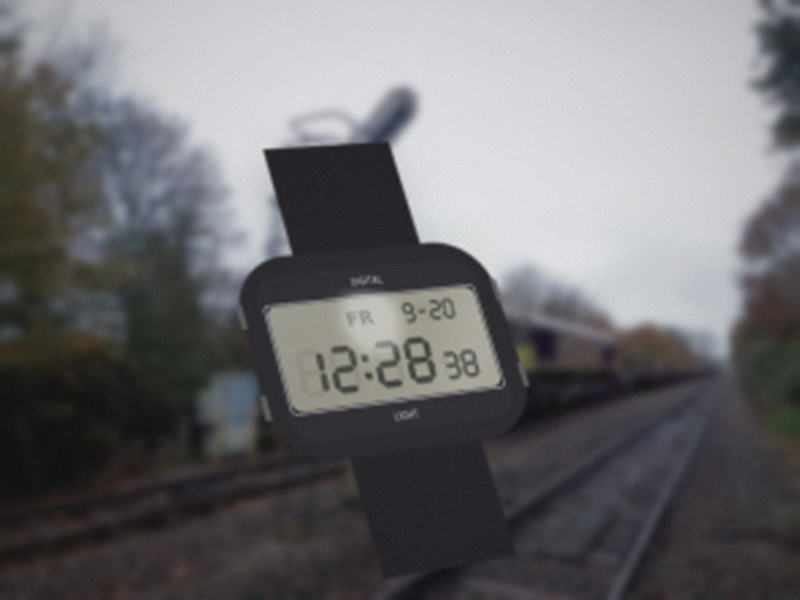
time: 12:28:38
